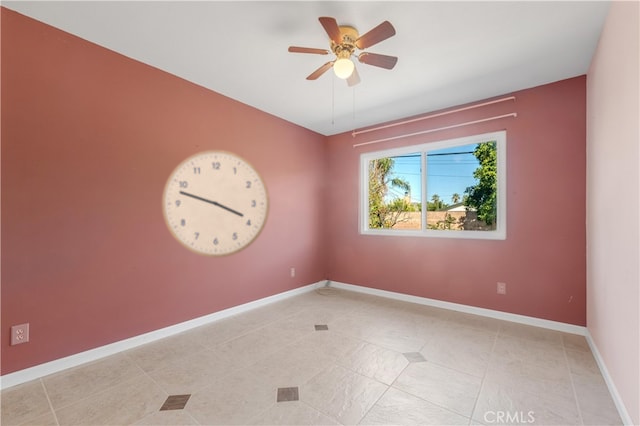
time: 3:48
